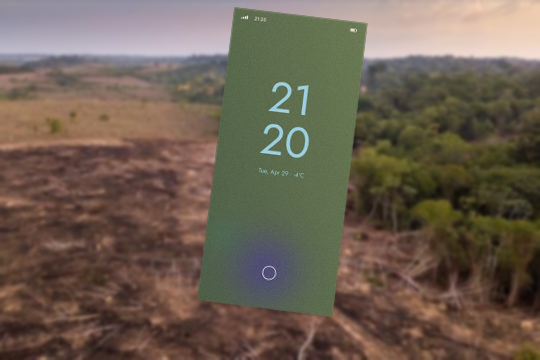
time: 21:20
